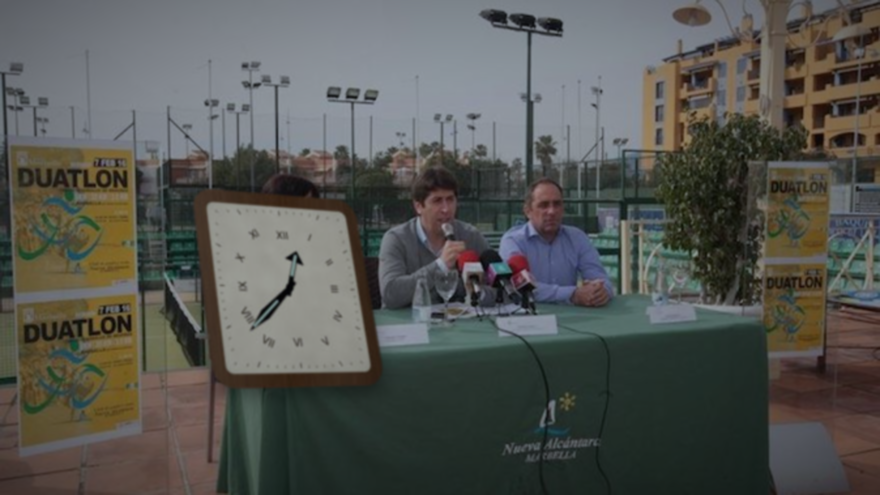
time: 12:38
